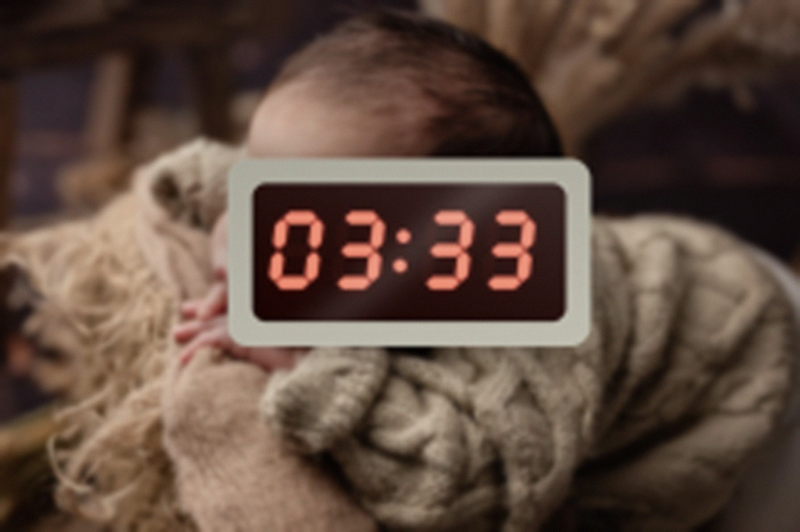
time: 3:33
